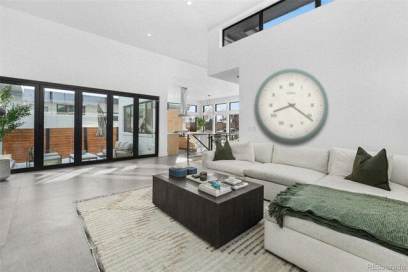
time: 8:21
